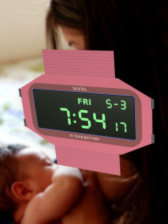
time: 7:54:17
